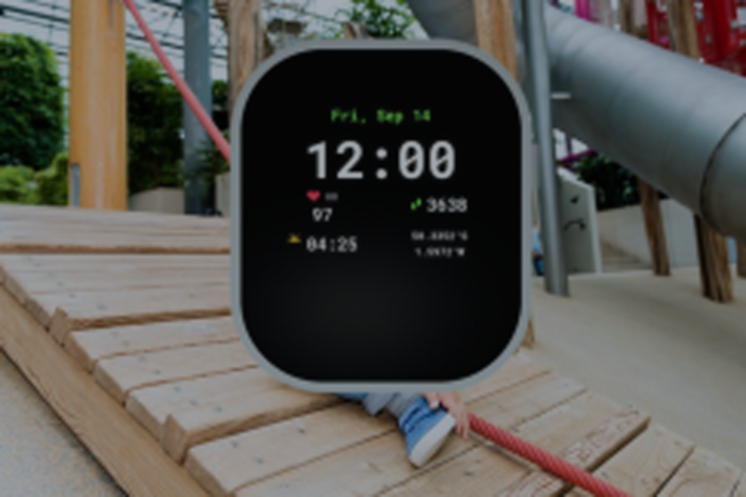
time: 12:00
